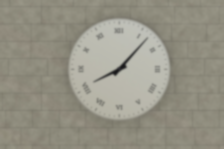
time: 8:07
